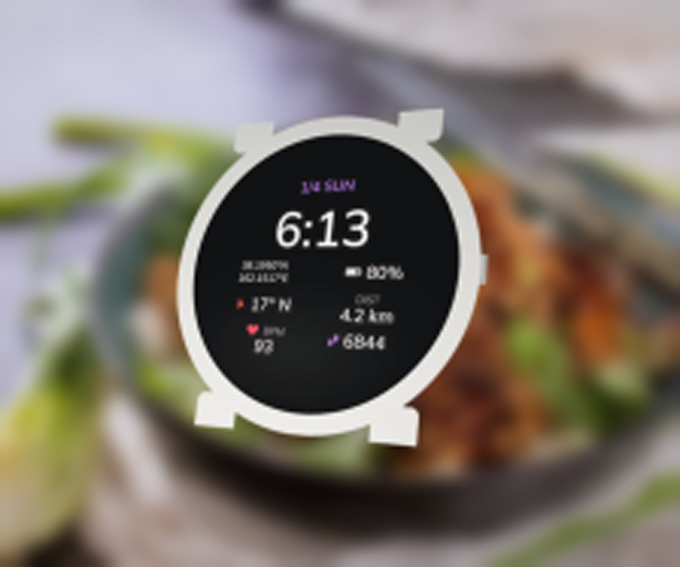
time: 6:13
